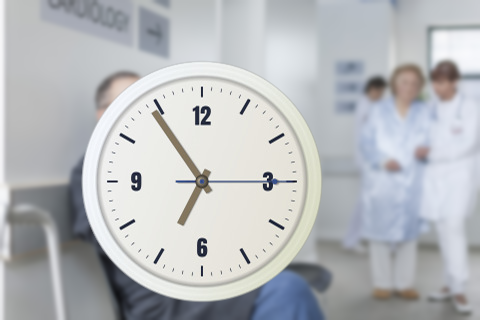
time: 6:54:15
